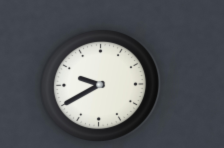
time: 9:40
